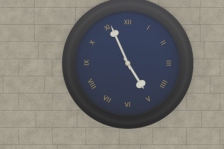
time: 4:56
